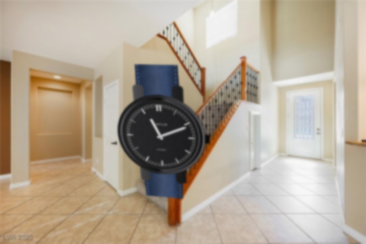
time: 11:11
